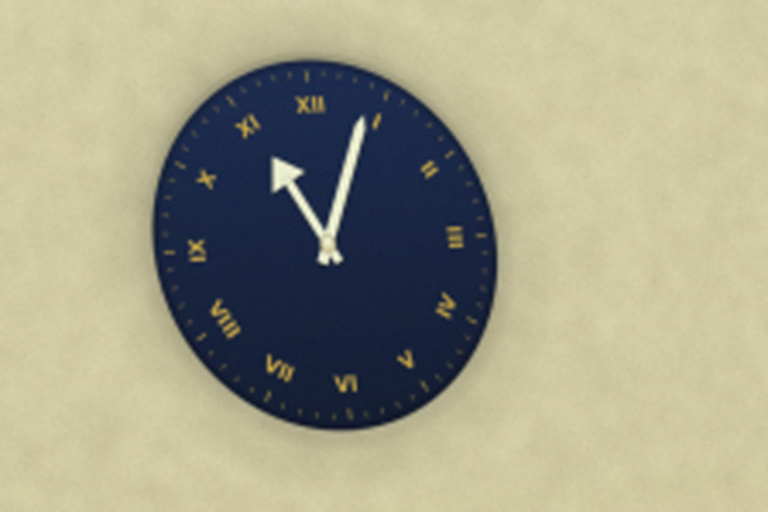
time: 11:04
